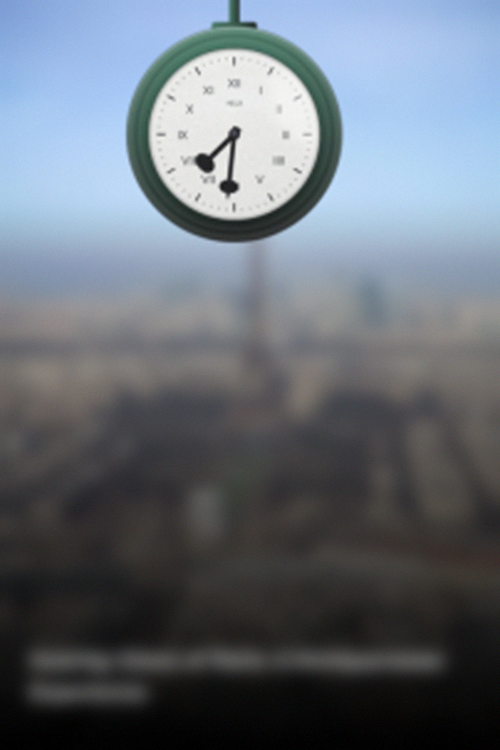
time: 7:31
